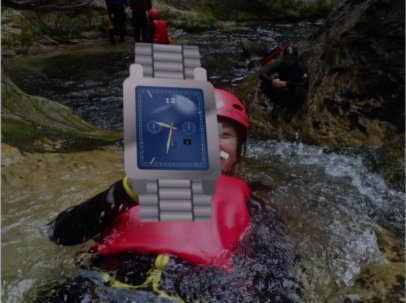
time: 9:32
